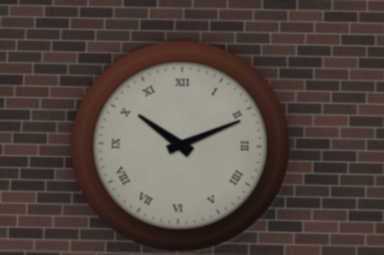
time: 10:11
